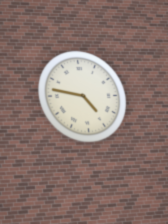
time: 4:47
